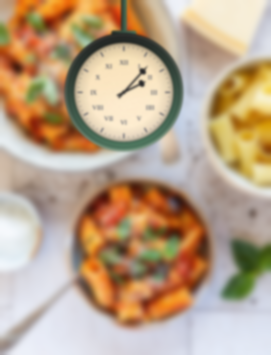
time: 2:07
